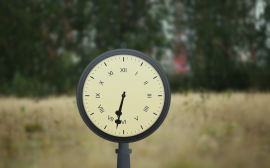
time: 6:32
